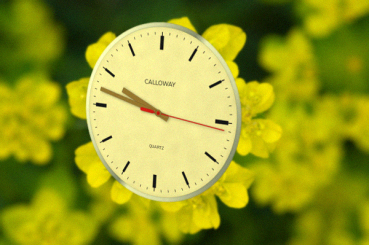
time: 9:47:16
